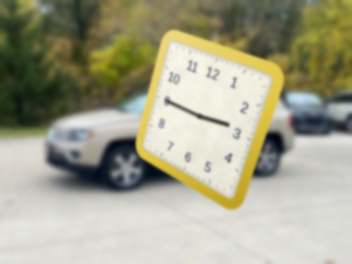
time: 2:45
